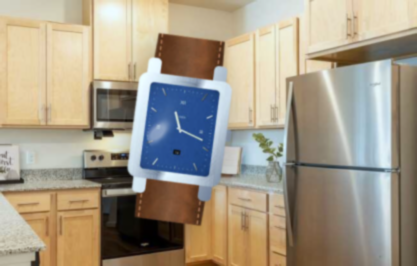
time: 11:18
